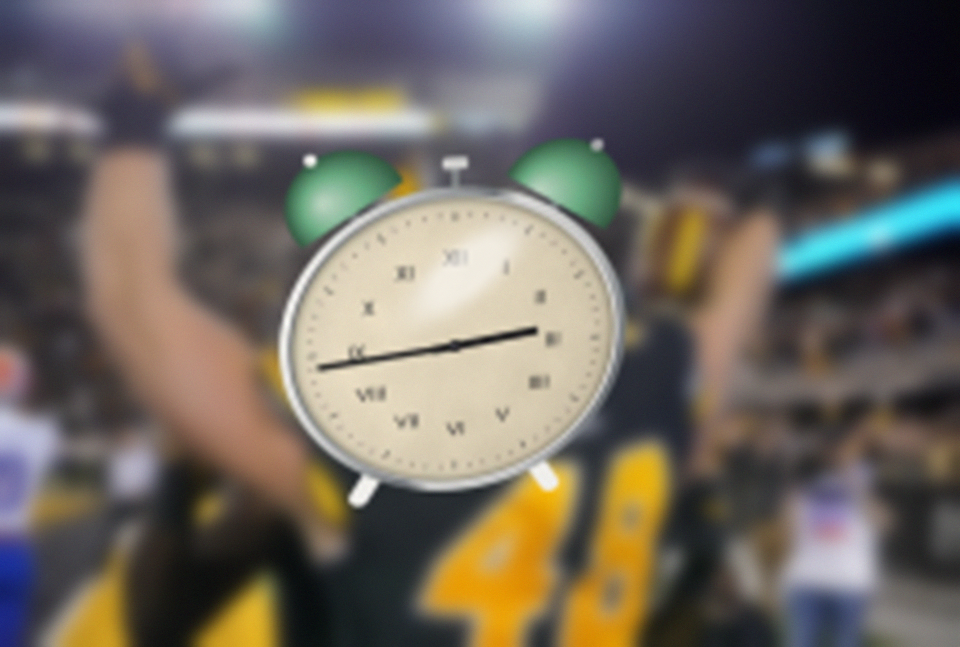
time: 2:44
